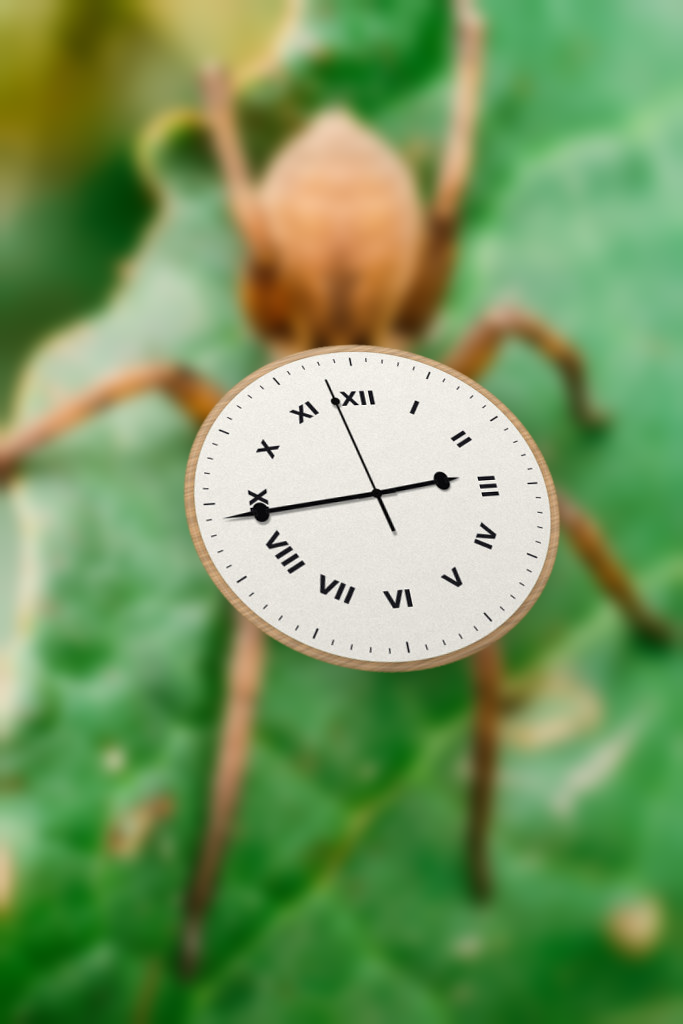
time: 2:43:58
